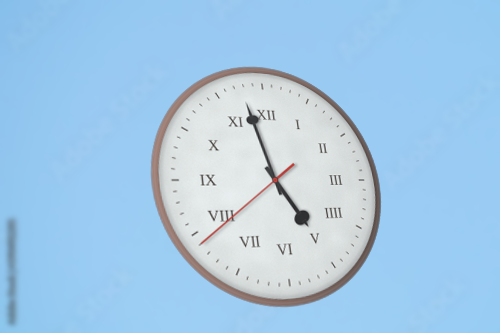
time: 4:57:39
